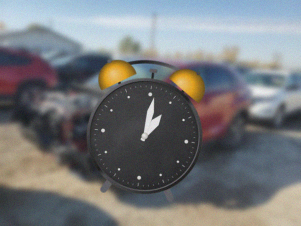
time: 1:01
